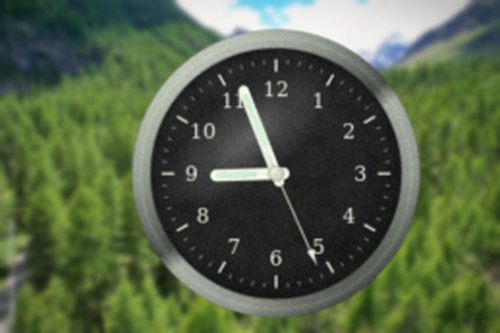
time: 8:56:26
